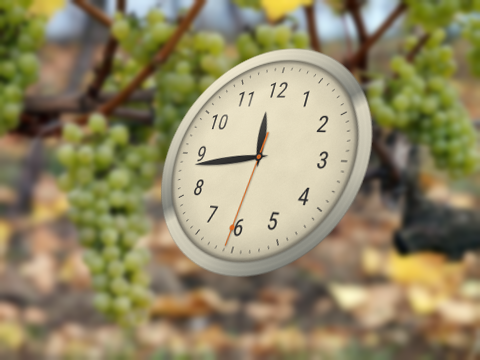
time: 11:43:31
